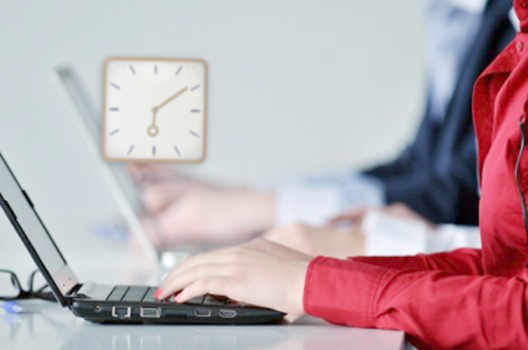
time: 6:09
